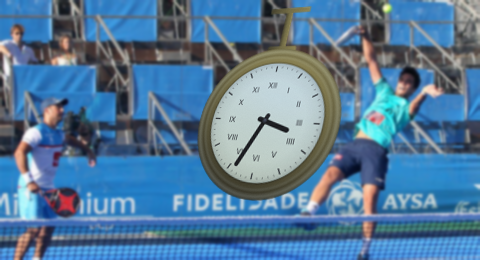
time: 3:34
